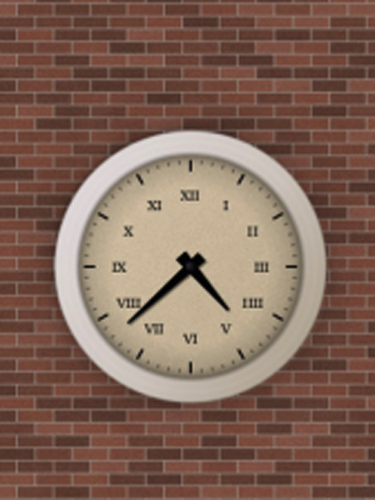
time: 4:38
